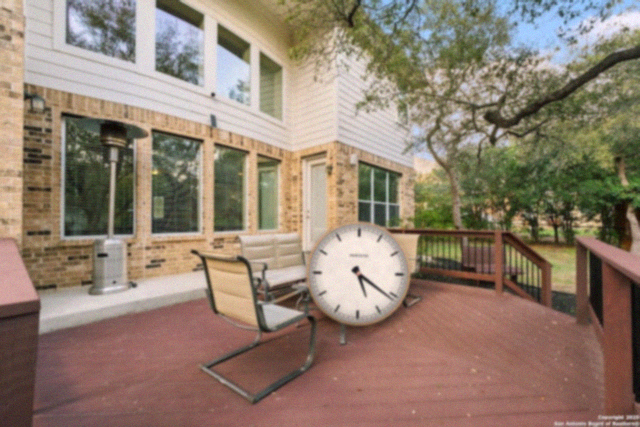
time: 5:21
